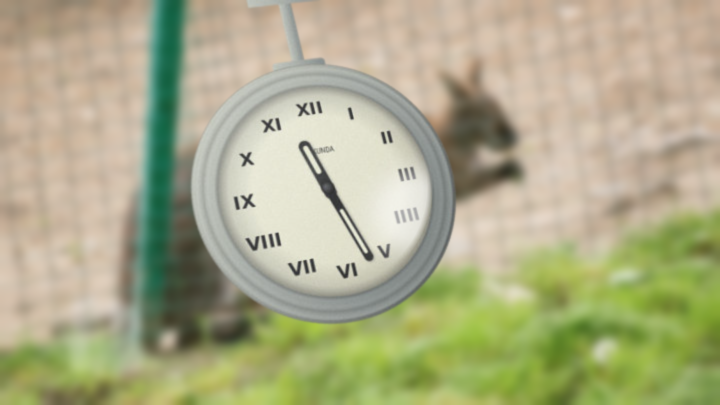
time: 11:27
